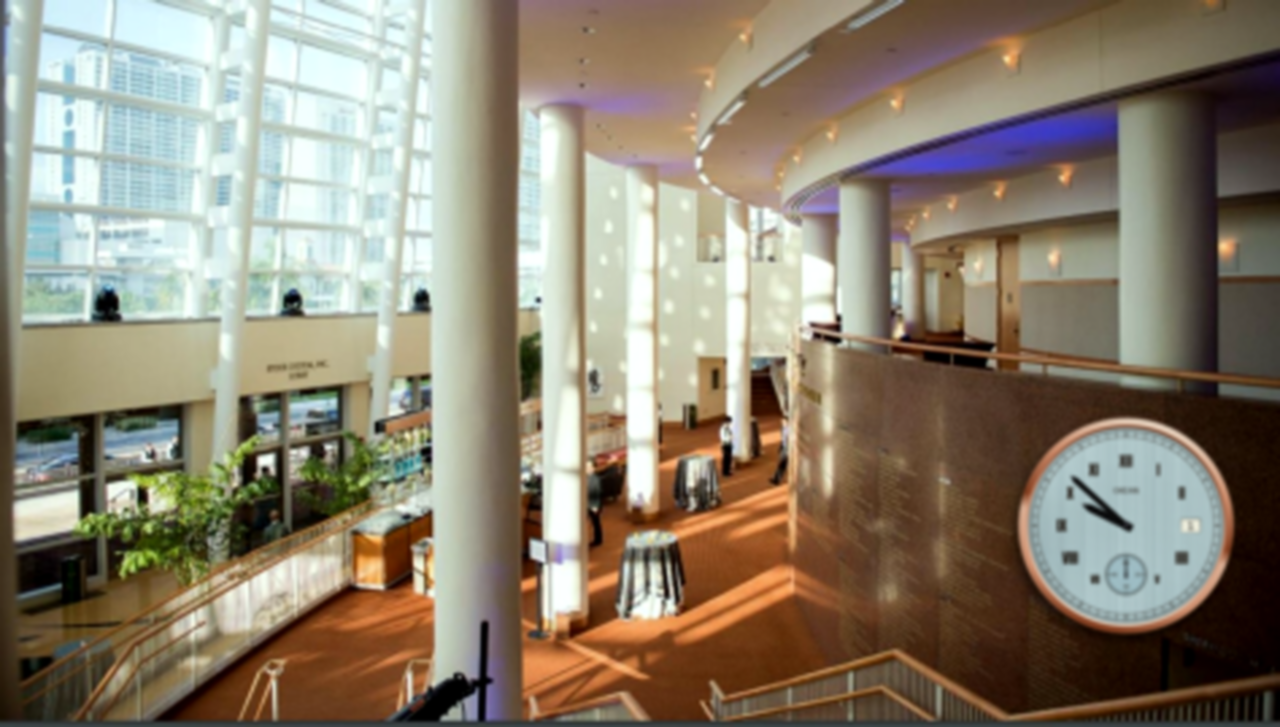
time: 9:52
